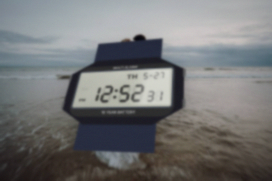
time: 12:52:31
